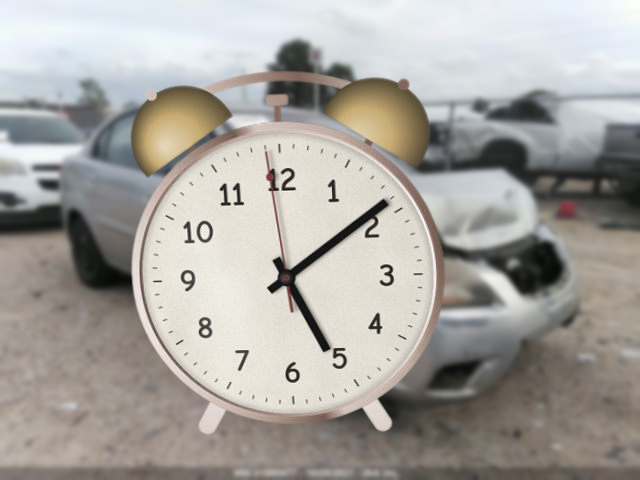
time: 5:08:59
